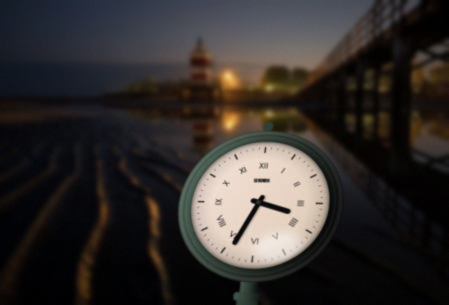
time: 3:34
